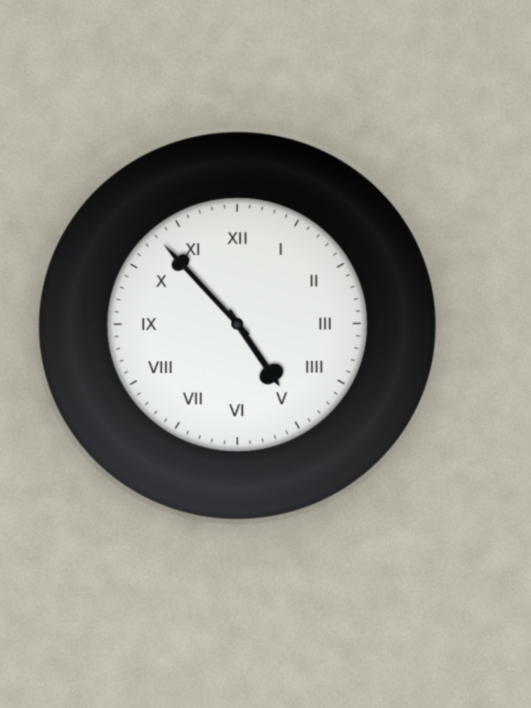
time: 4:53
